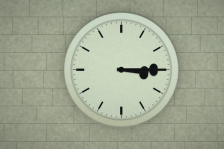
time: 3:15
